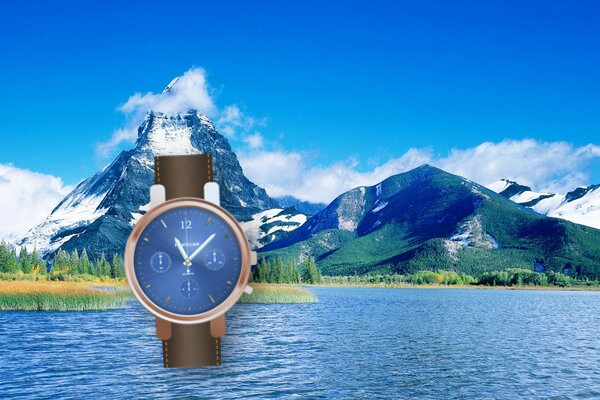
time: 11:08
